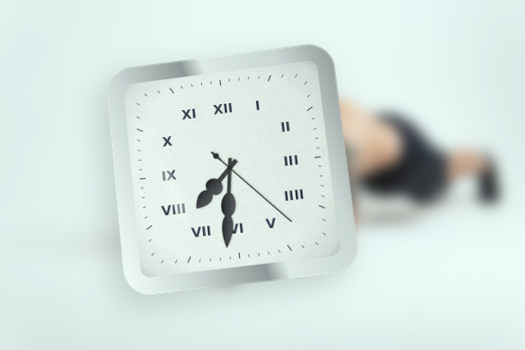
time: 7:31:23
